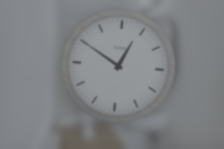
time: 12:50
